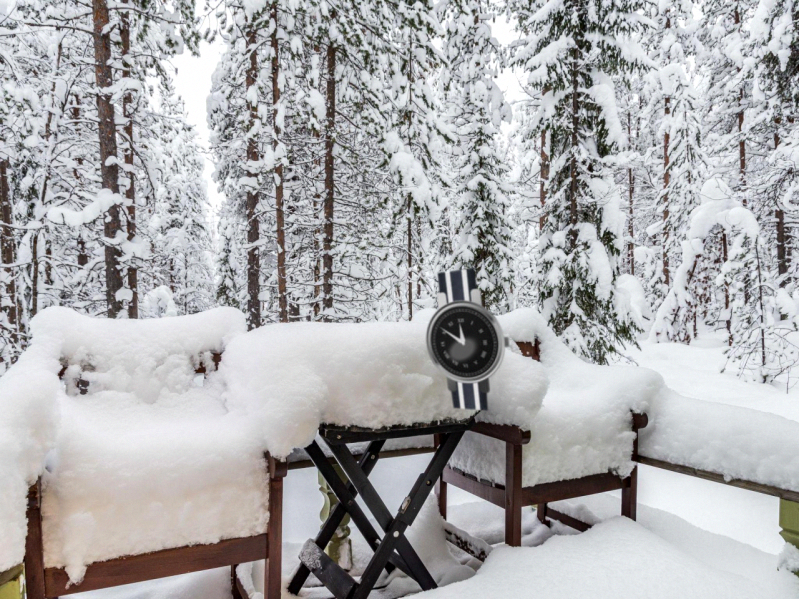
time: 11:51
